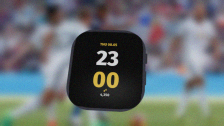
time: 23:00
